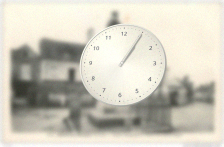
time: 1:05
